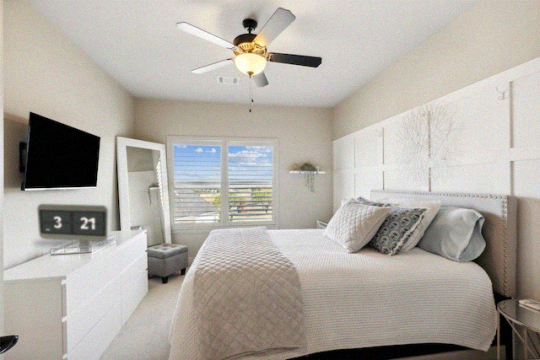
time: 3:21
